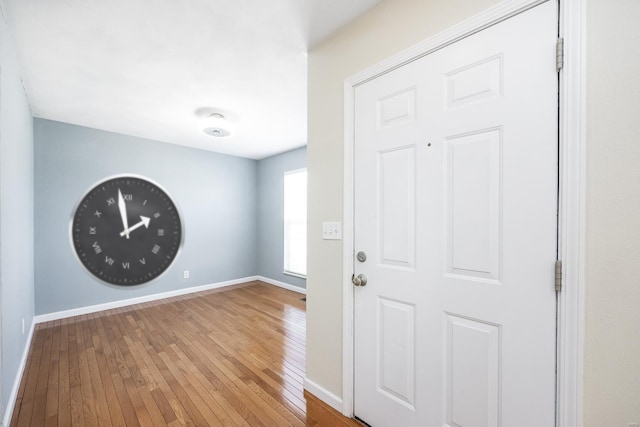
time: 1:58
